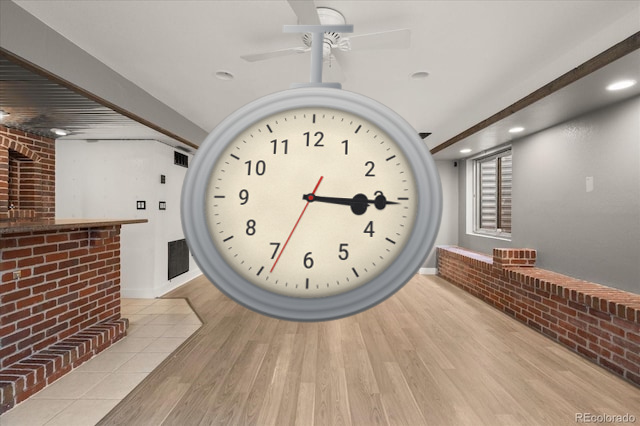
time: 3:15:34
